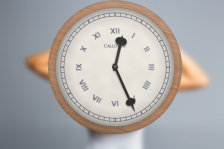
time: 12:26
